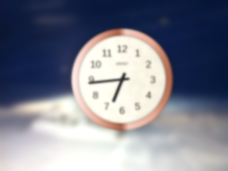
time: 6:44
